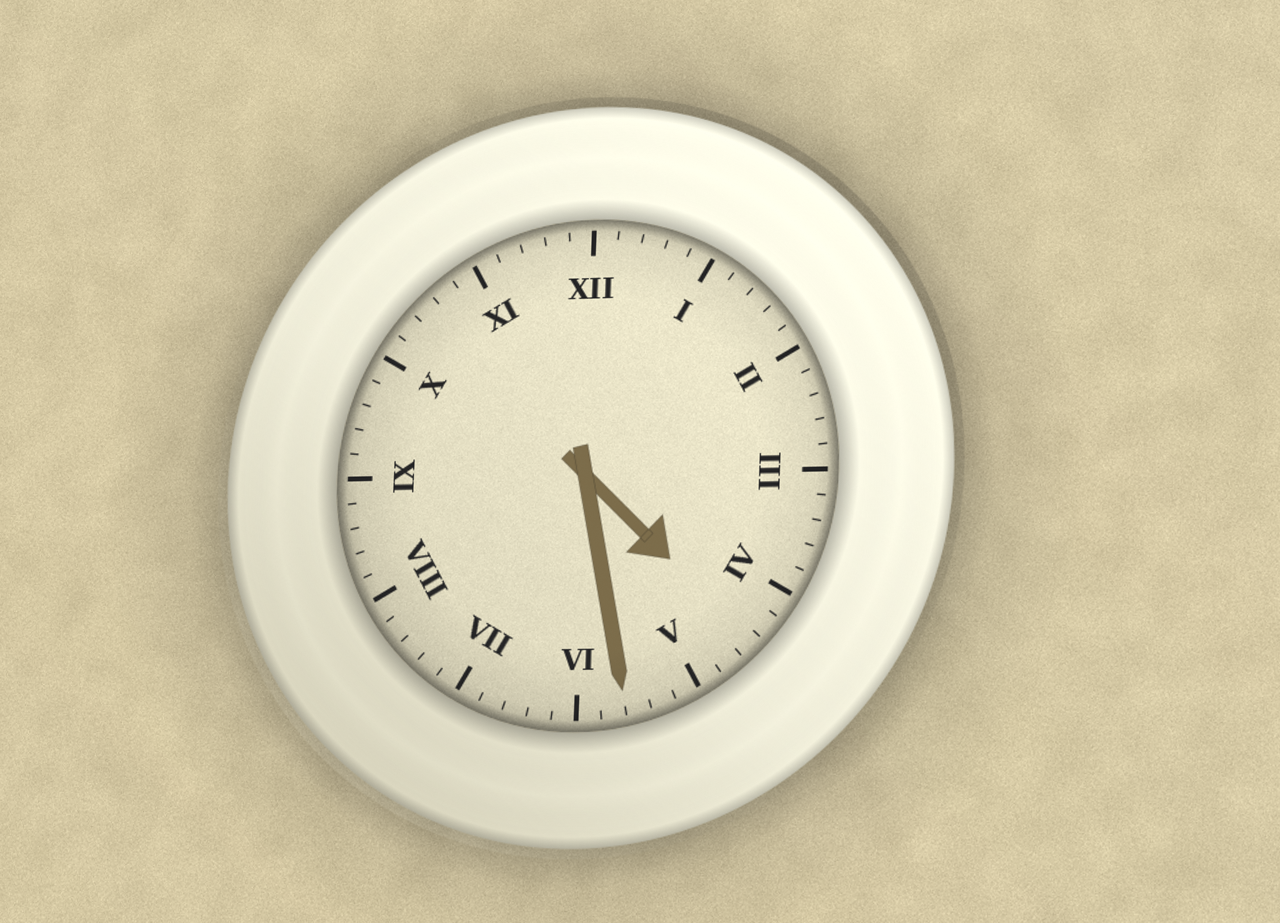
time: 4:28
